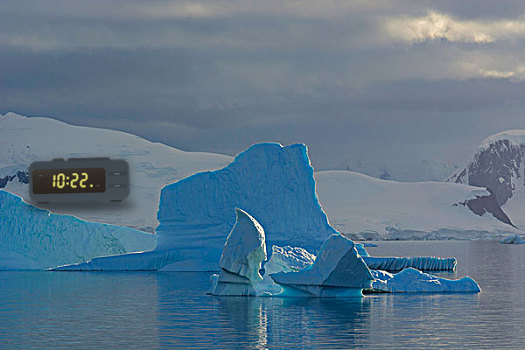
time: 10:22
